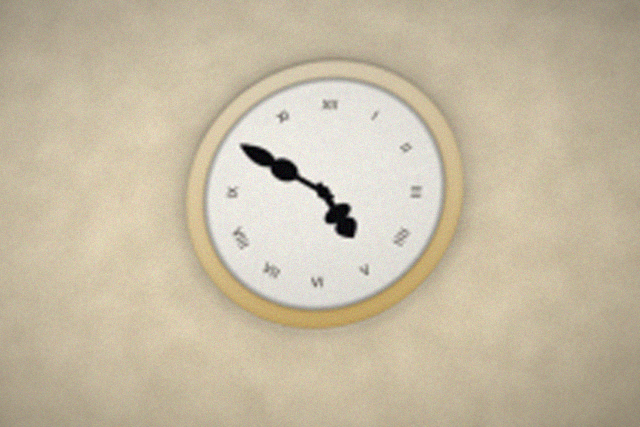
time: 4:50
